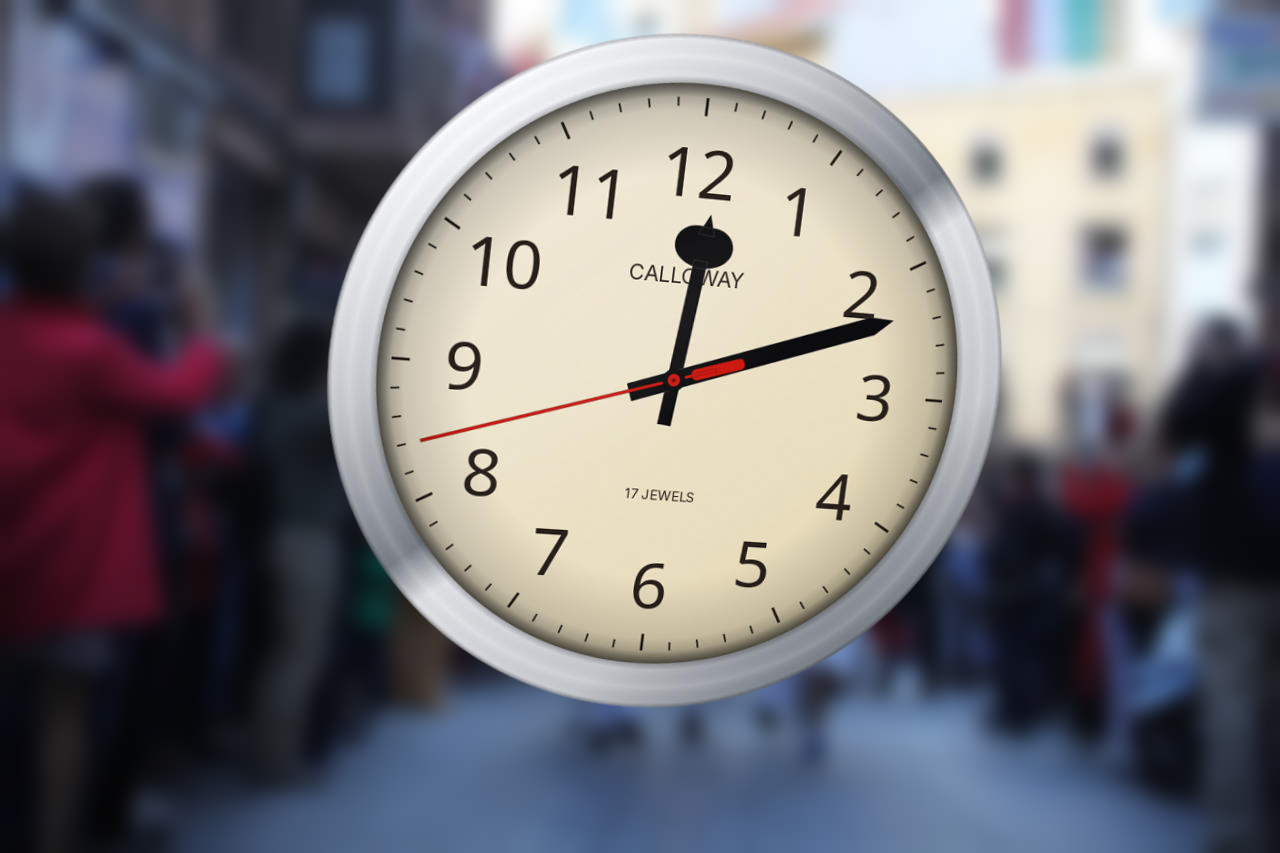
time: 12:11:42
